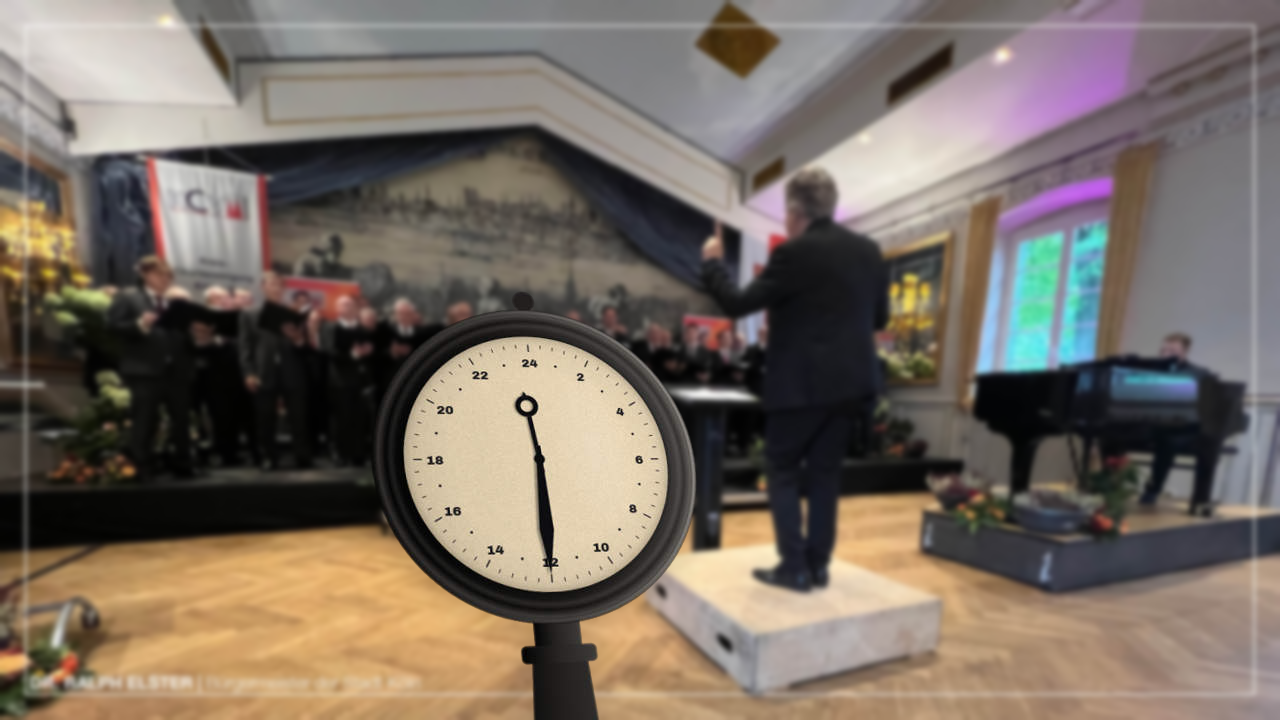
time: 23:30
